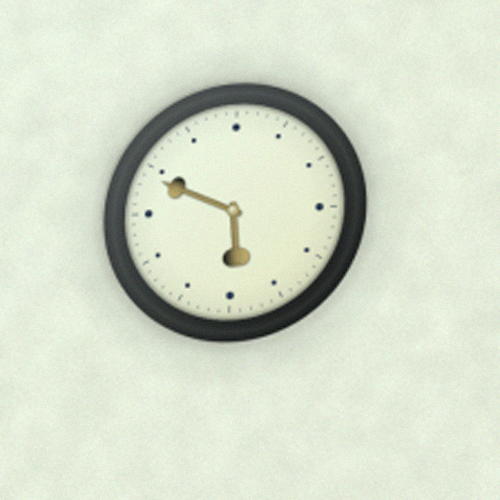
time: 5:49
